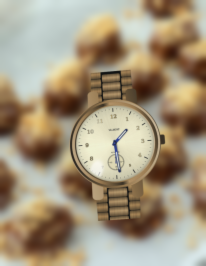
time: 1:29
